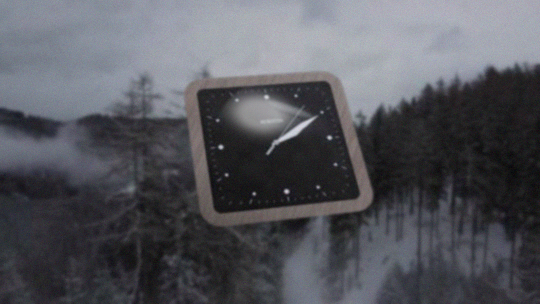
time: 2:10:07
